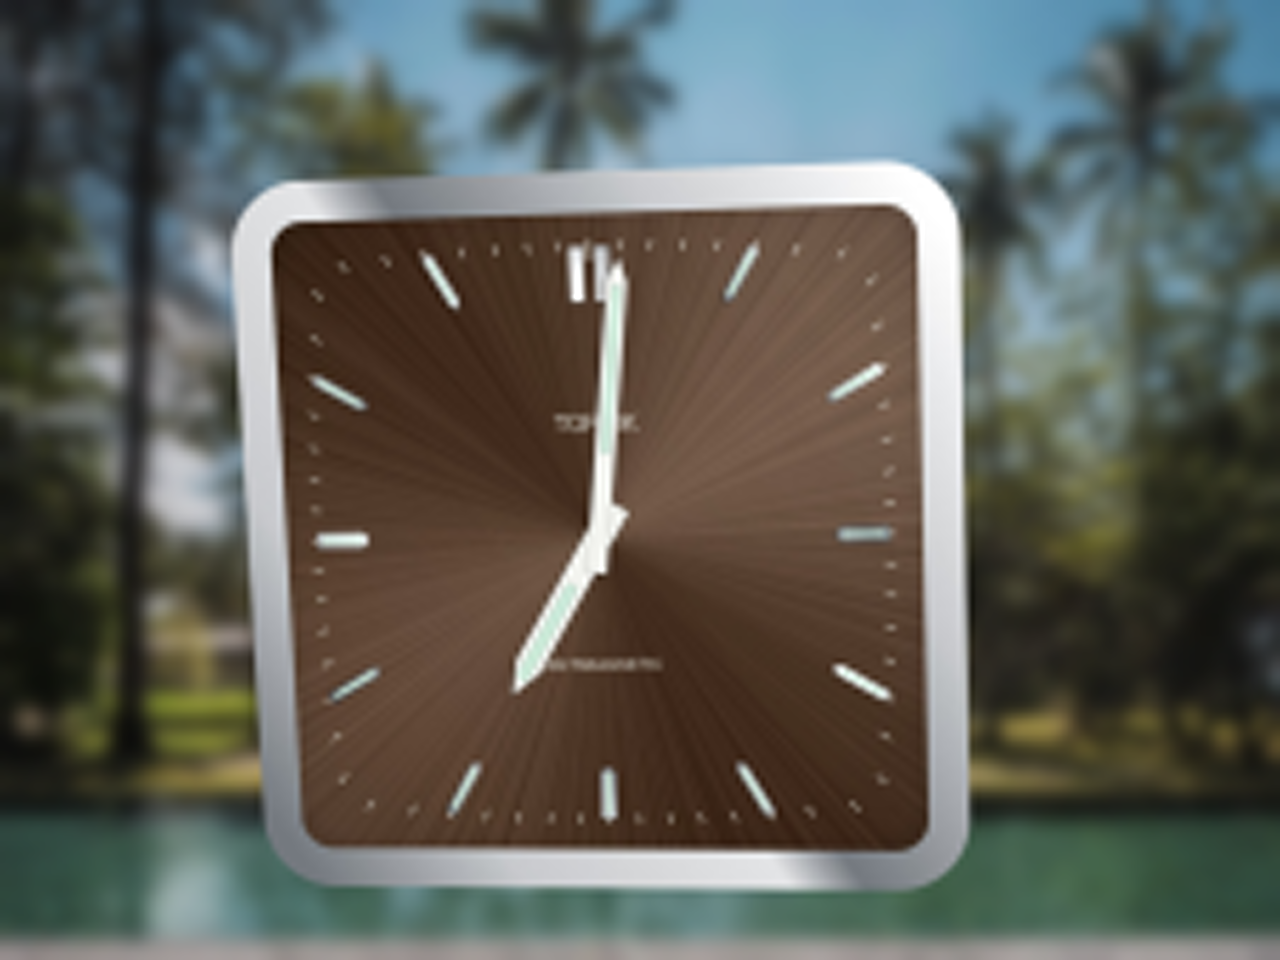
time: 7:01
